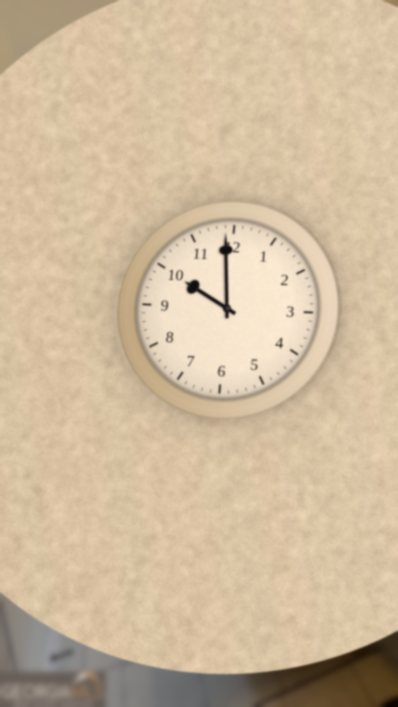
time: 9:59
